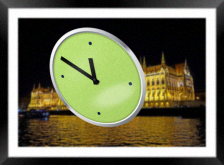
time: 11:50
